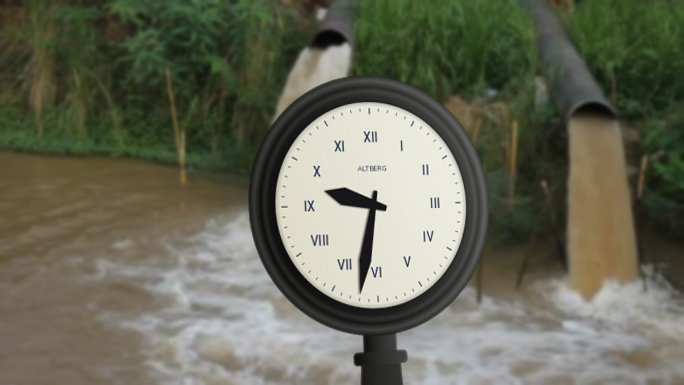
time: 9:32
